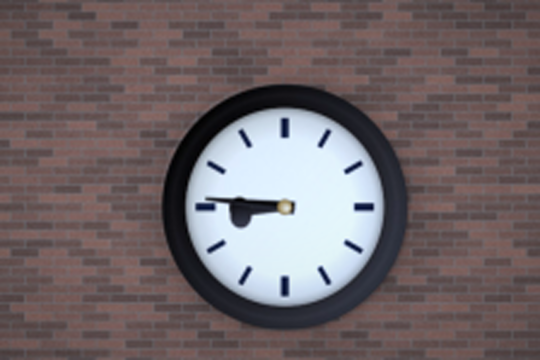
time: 8:46
